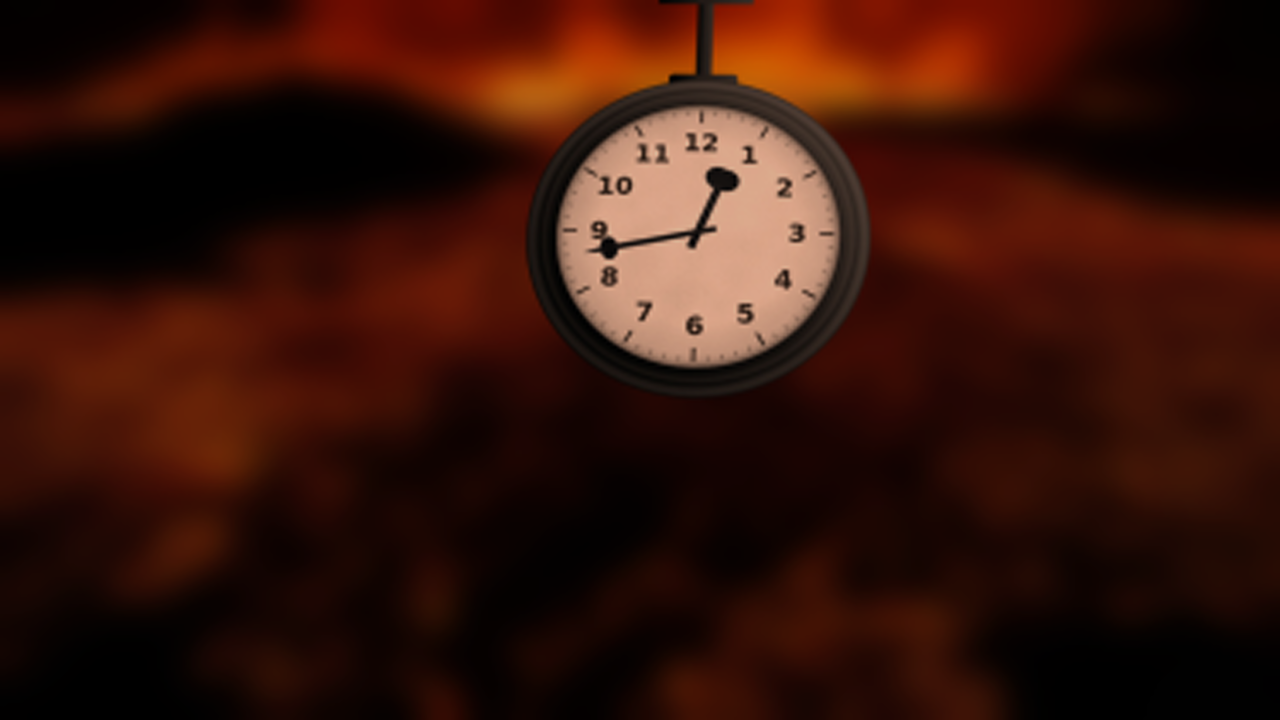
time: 12:43
